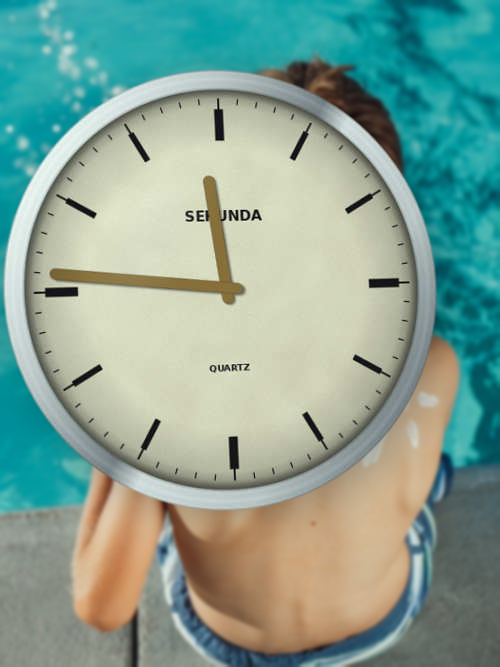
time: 11:46
